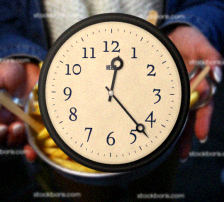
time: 12:23
